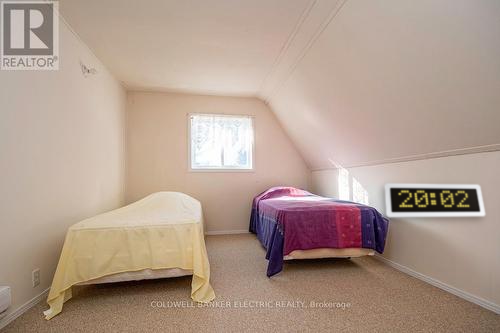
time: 20:02
